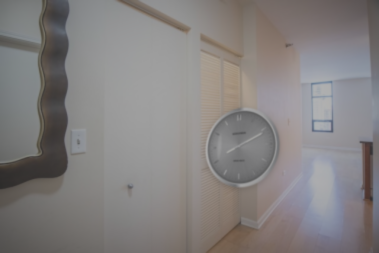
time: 8:11
